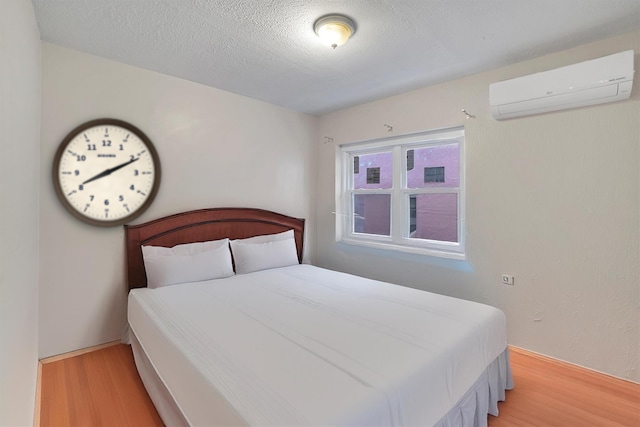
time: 8:11
